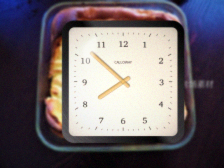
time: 7:52
